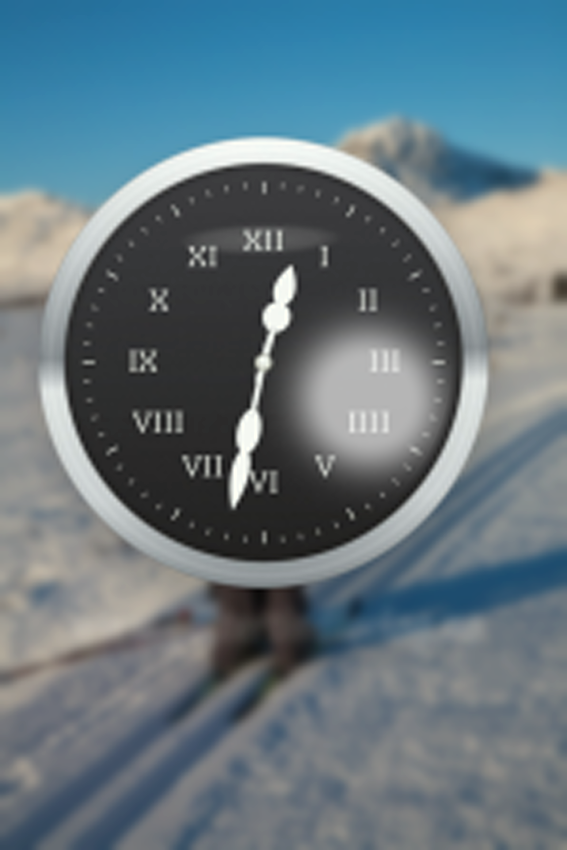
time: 12:32
